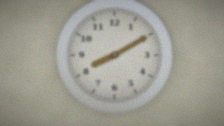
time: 8:10
